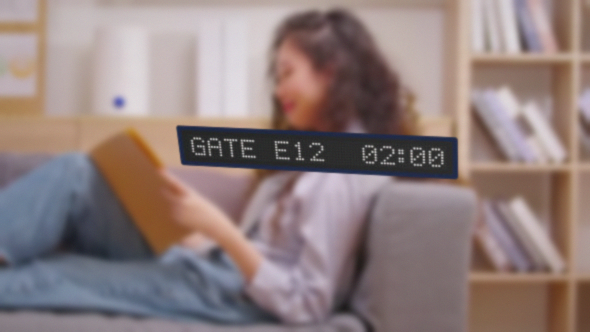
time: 2:00
